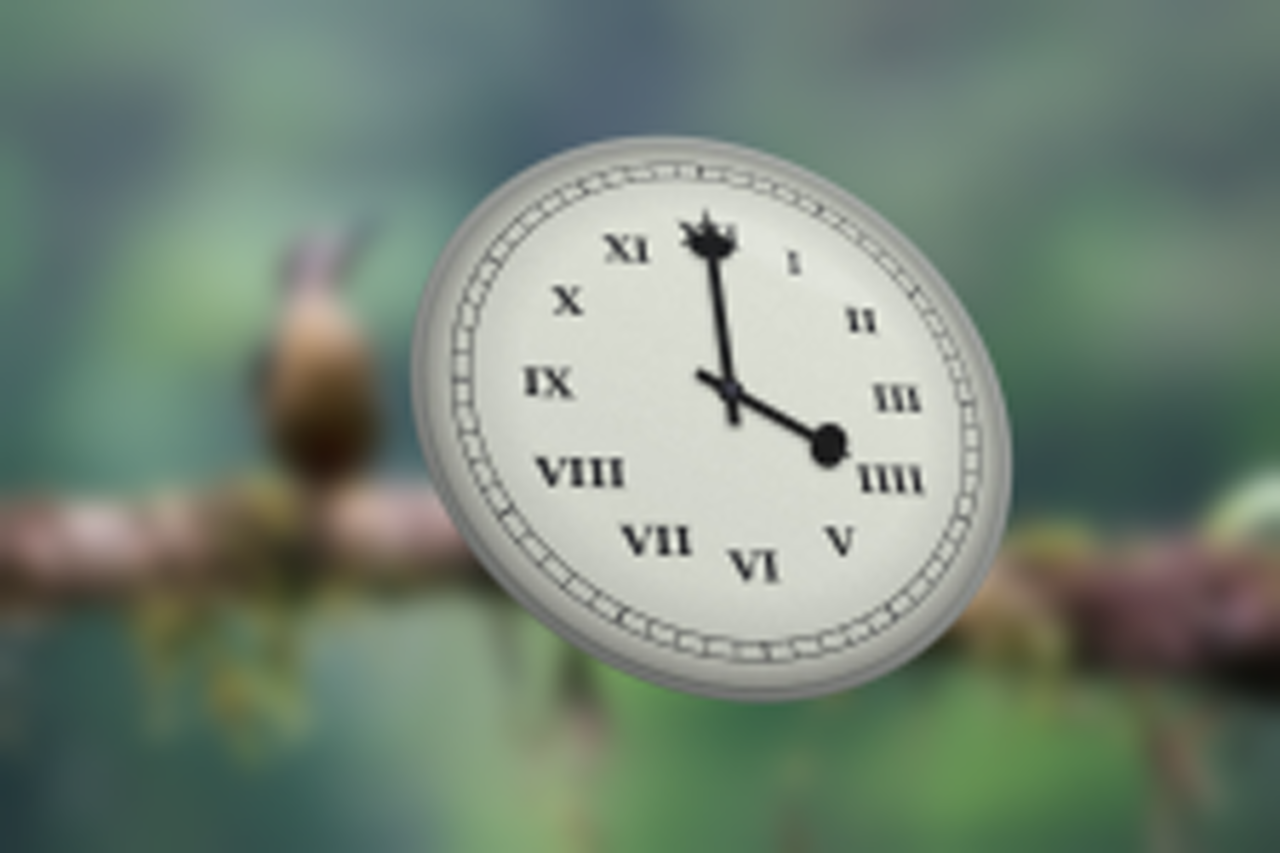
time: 4:00
